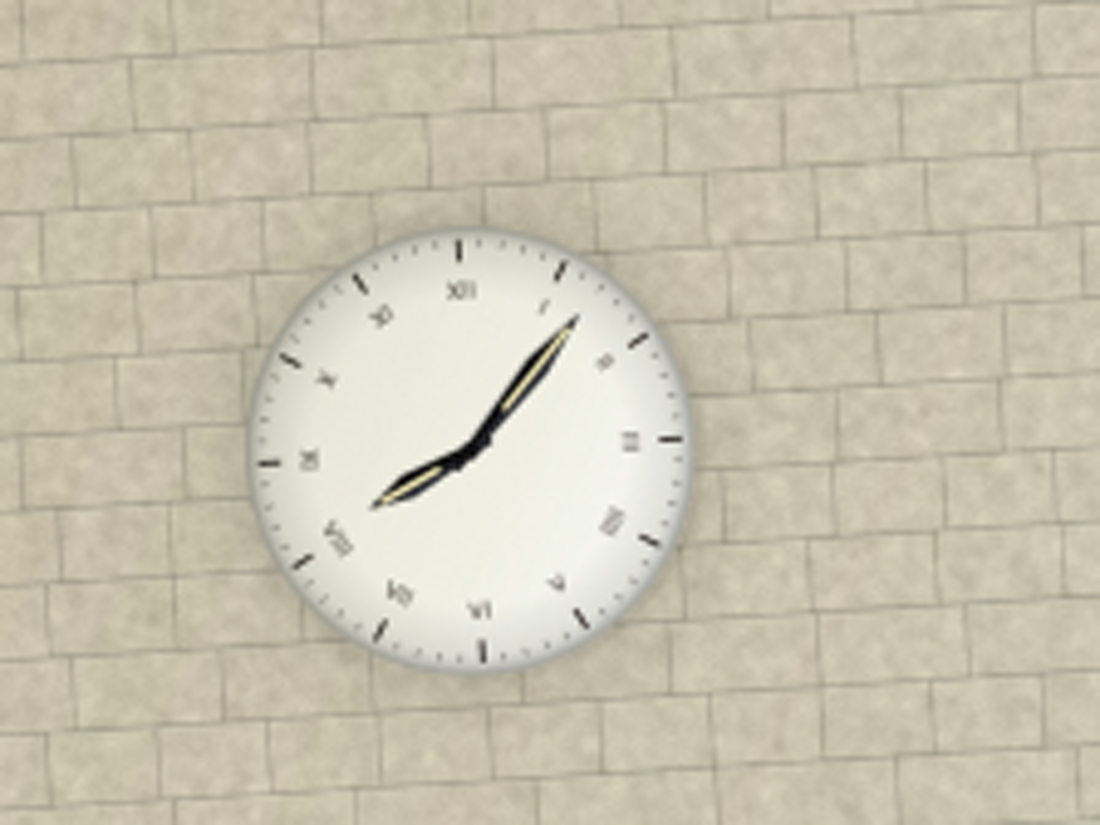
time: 8:07
